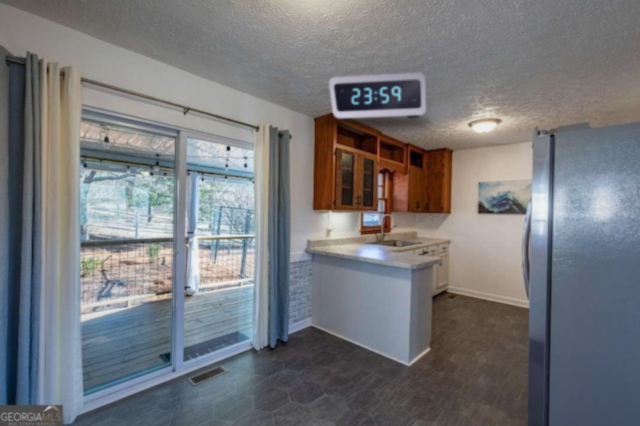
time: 23:59
